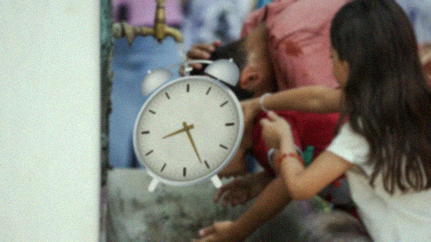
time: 8:26
